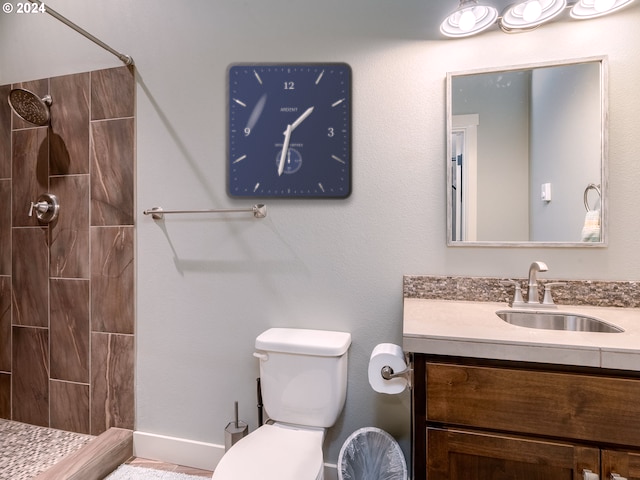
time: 1:32
